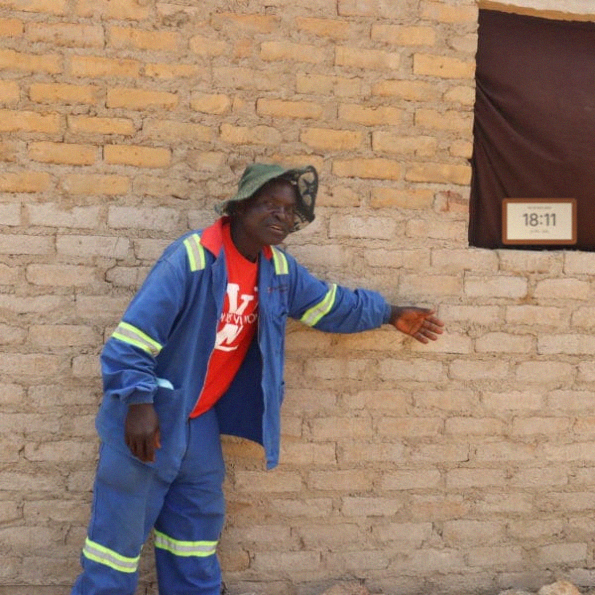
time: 18:11
